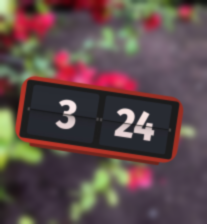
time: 3:24
